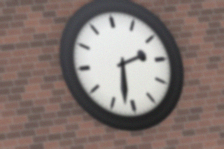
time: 2:32
